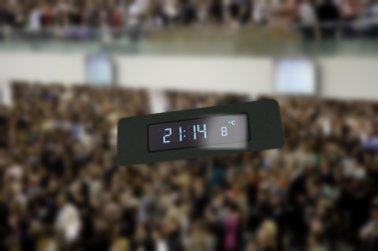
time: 21:14
